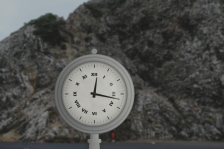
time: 12:17
